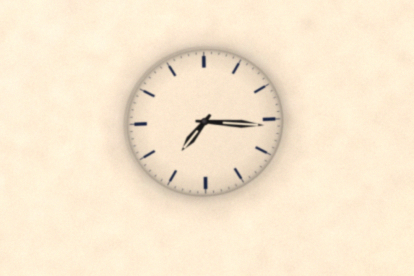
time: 7:16
